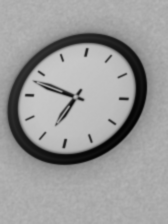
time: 6:48
